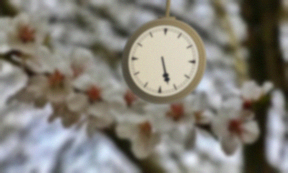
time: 5:27
